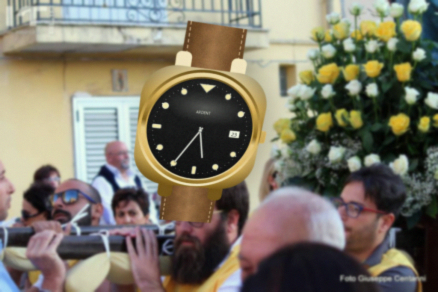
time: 5:35
